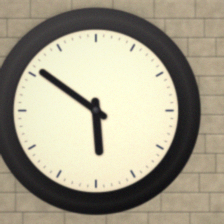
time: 5:51
